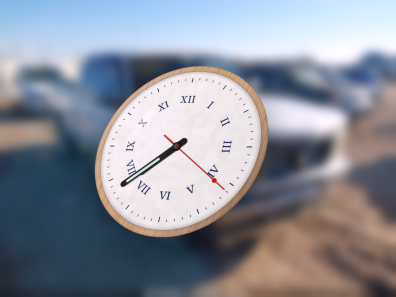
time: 7:38:21
